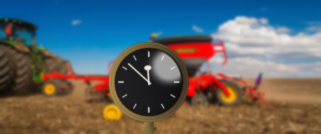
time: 11:52
